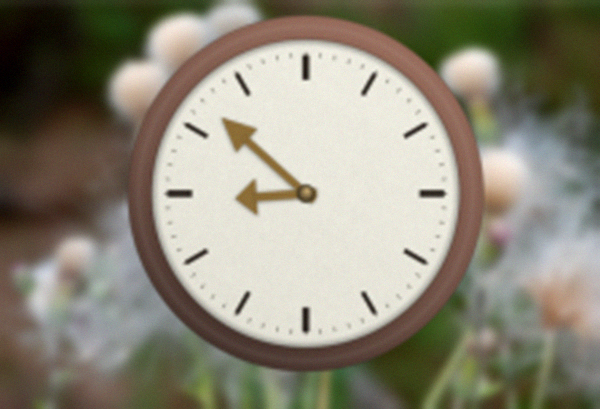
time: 8:52
